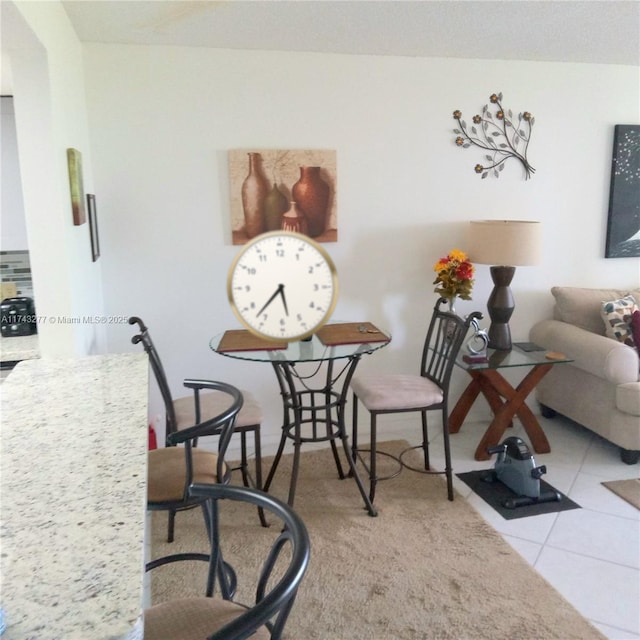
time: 5:37
